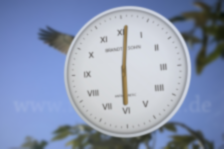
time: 6:01
